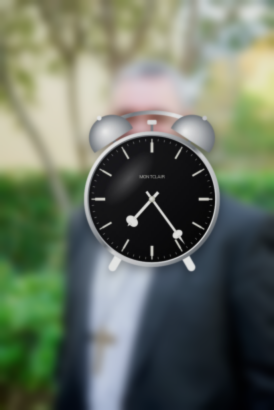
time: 7:24
